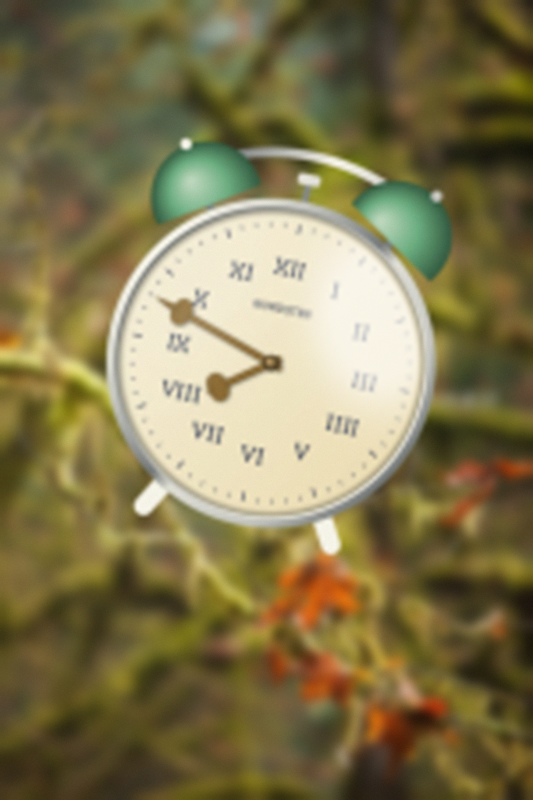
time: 7:48
